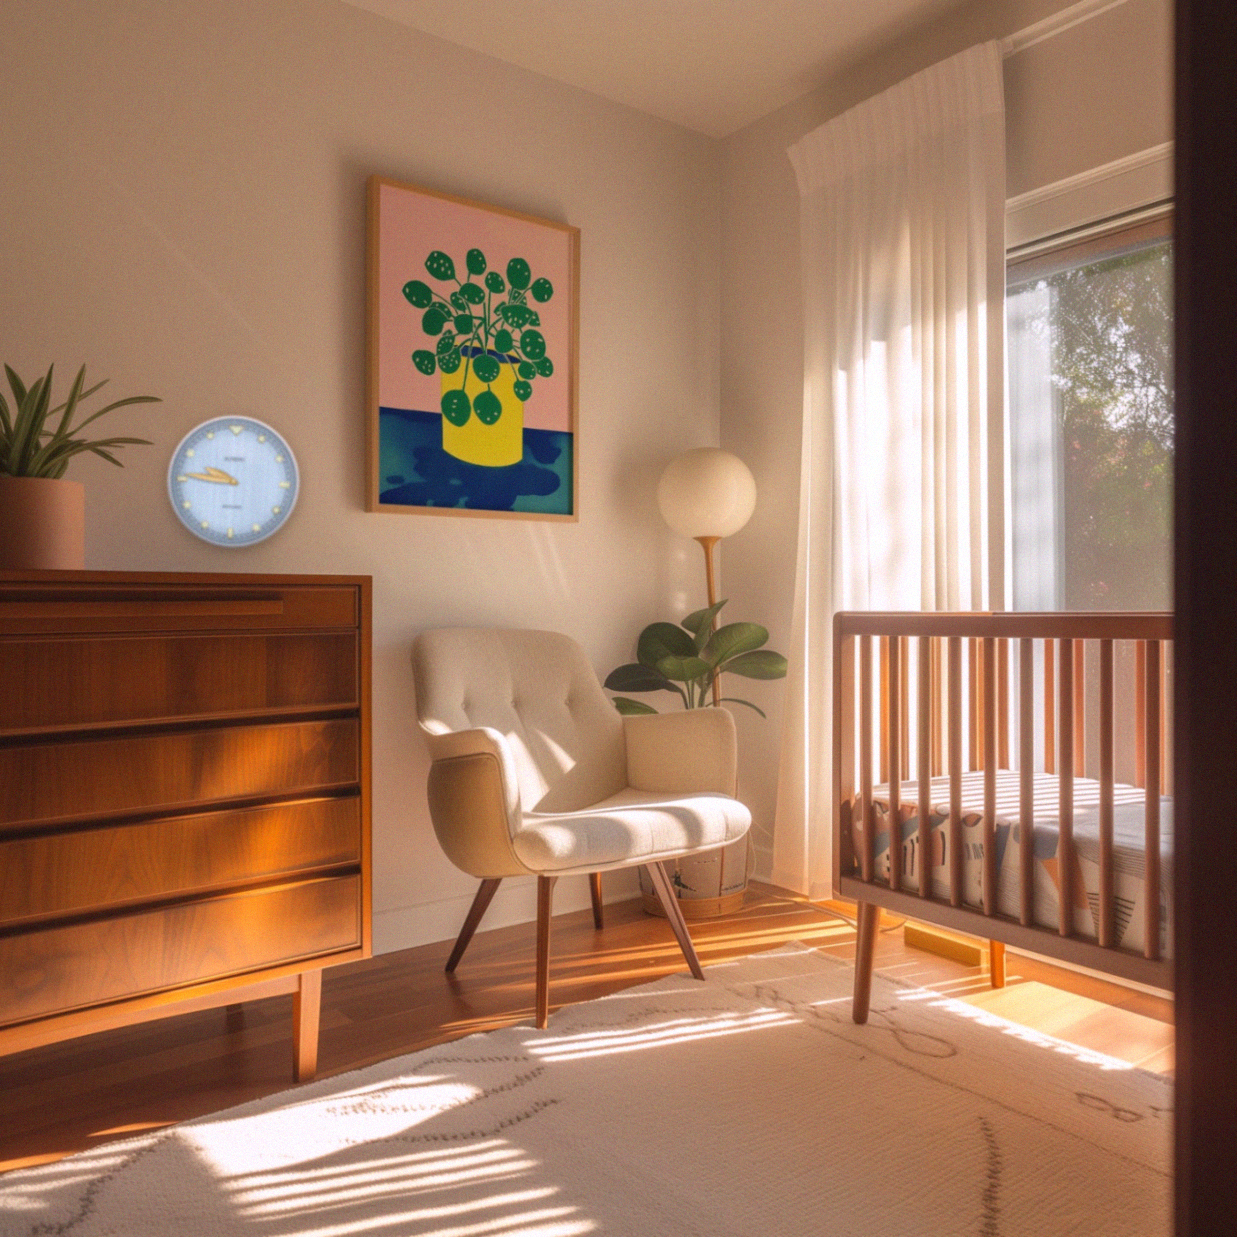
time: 9:46
